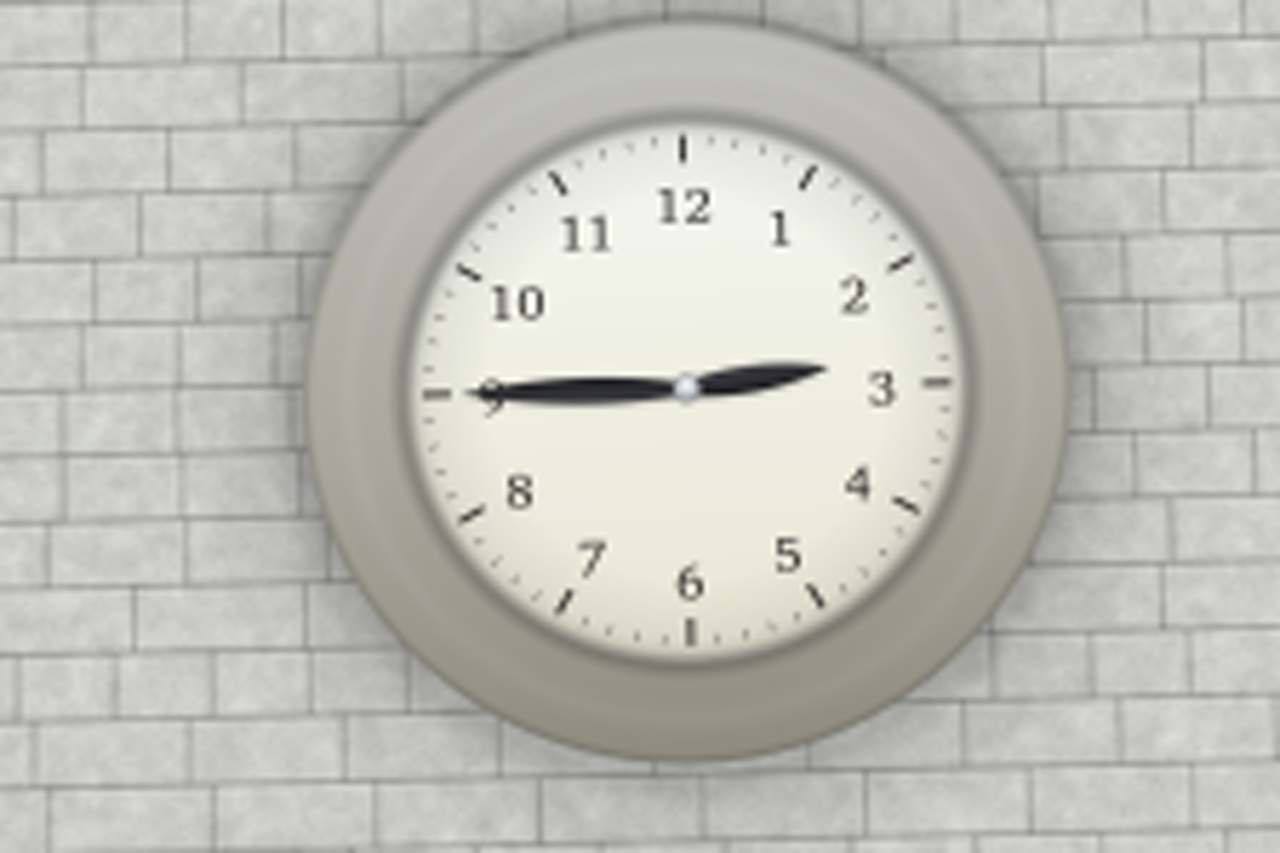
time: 2:45
